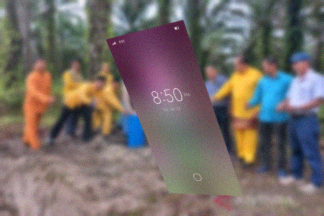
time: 8:50
